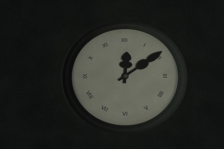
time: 12:09
